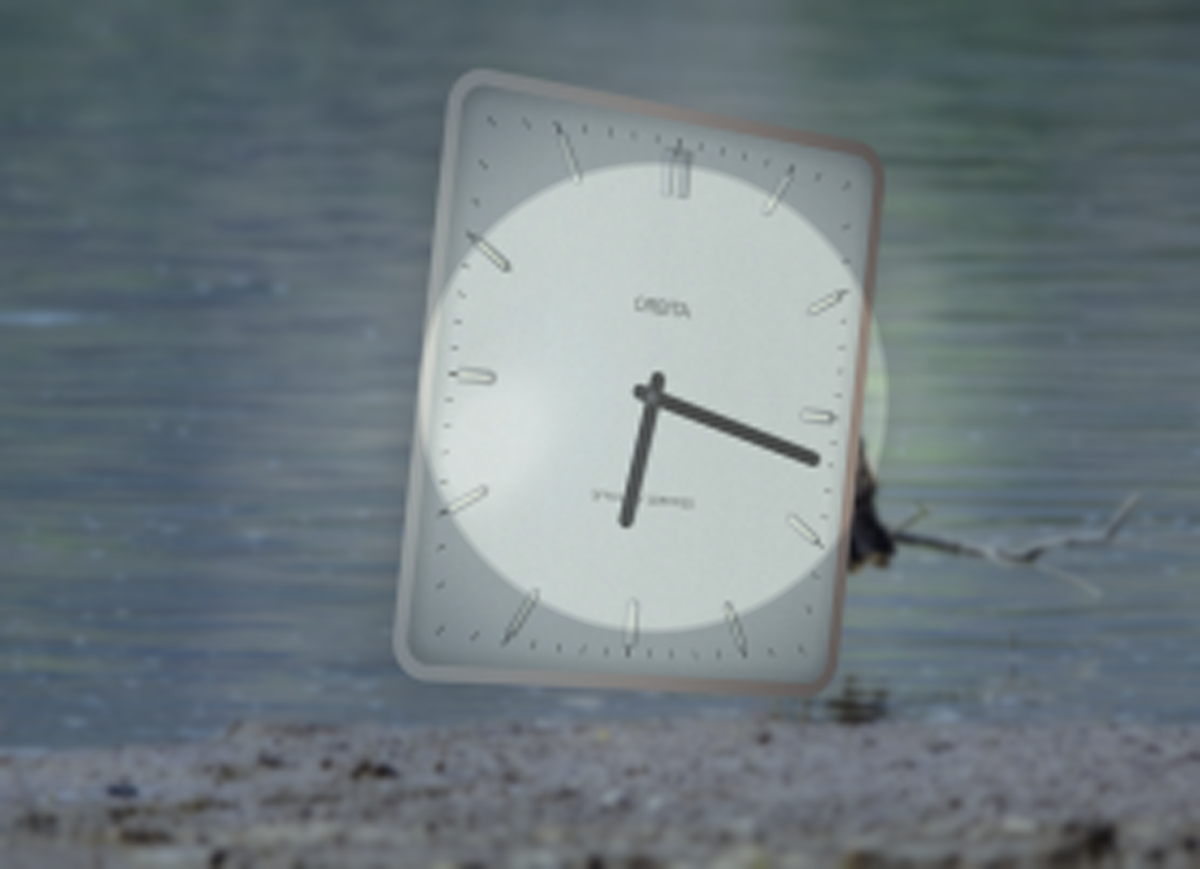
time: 6:17
